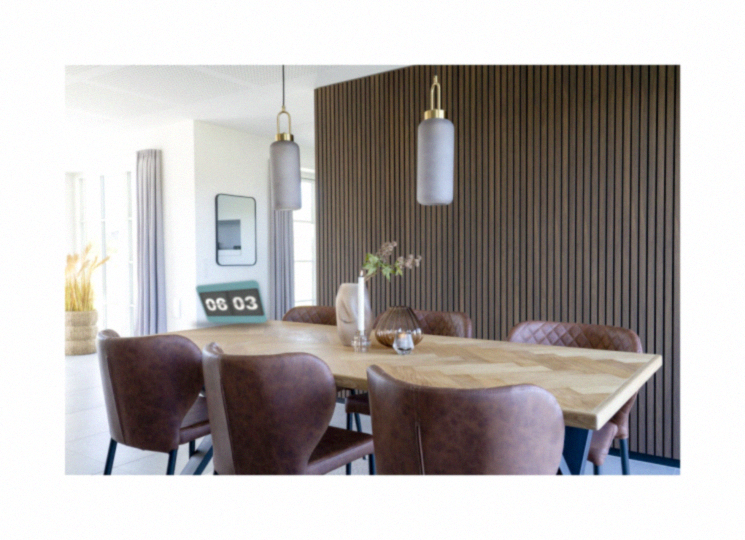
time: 6:03
